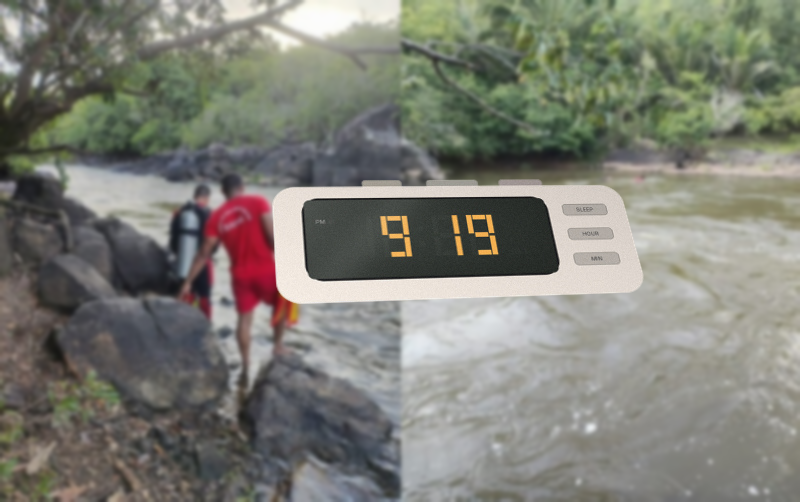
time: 9:19
